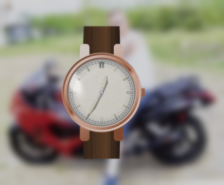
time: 12:35
